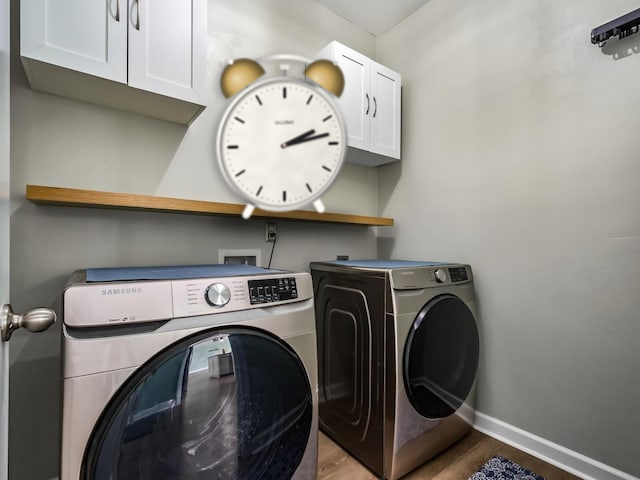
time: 2:13
